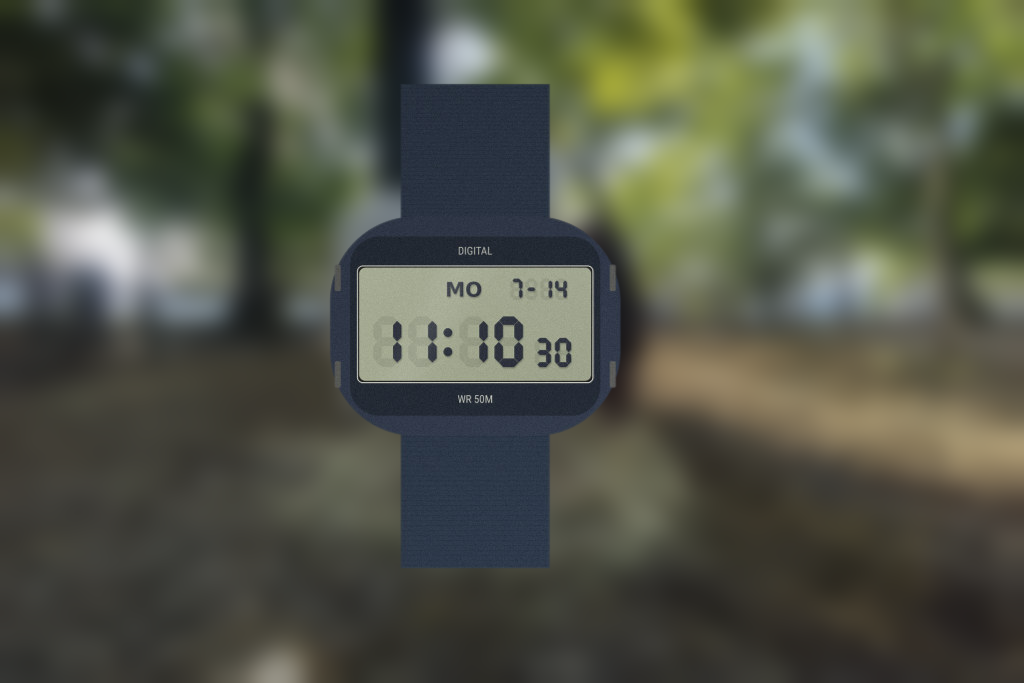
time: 11:10:30
